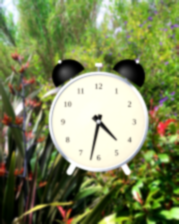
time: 4:32
